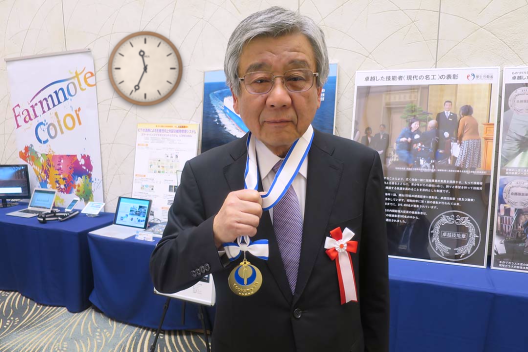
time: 11:34
